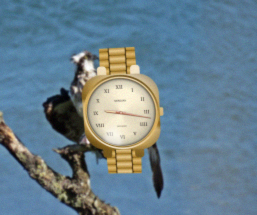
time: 9:17
